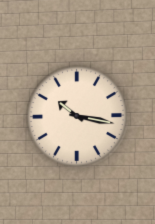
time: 10:17
